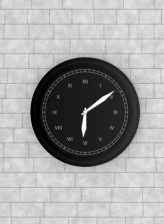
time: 6:09
